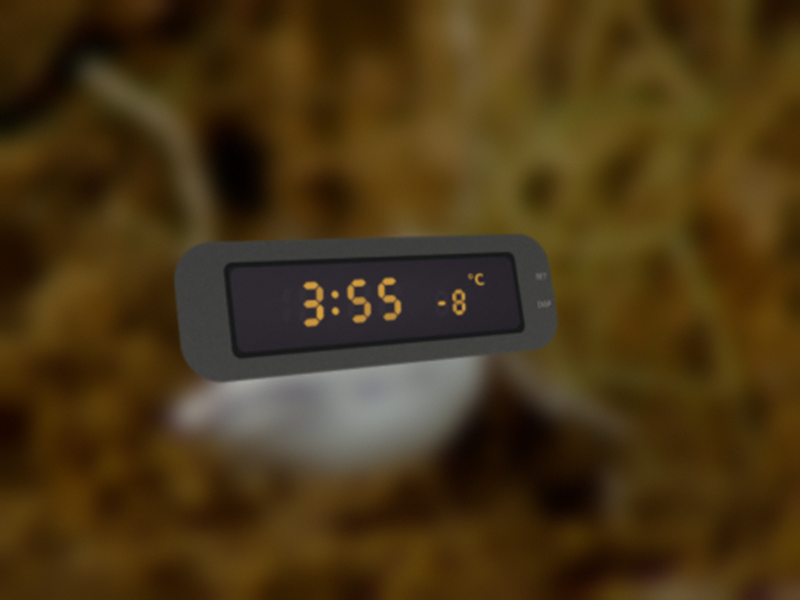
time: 3:55
